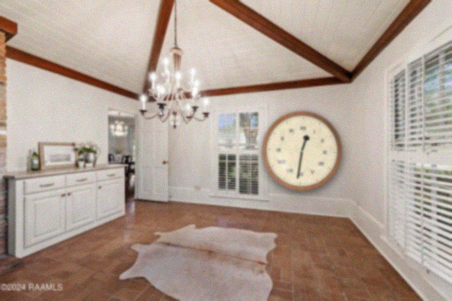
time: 12:31
